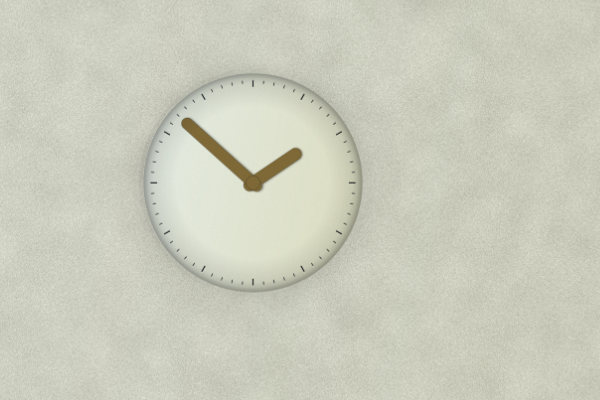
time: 1:52
